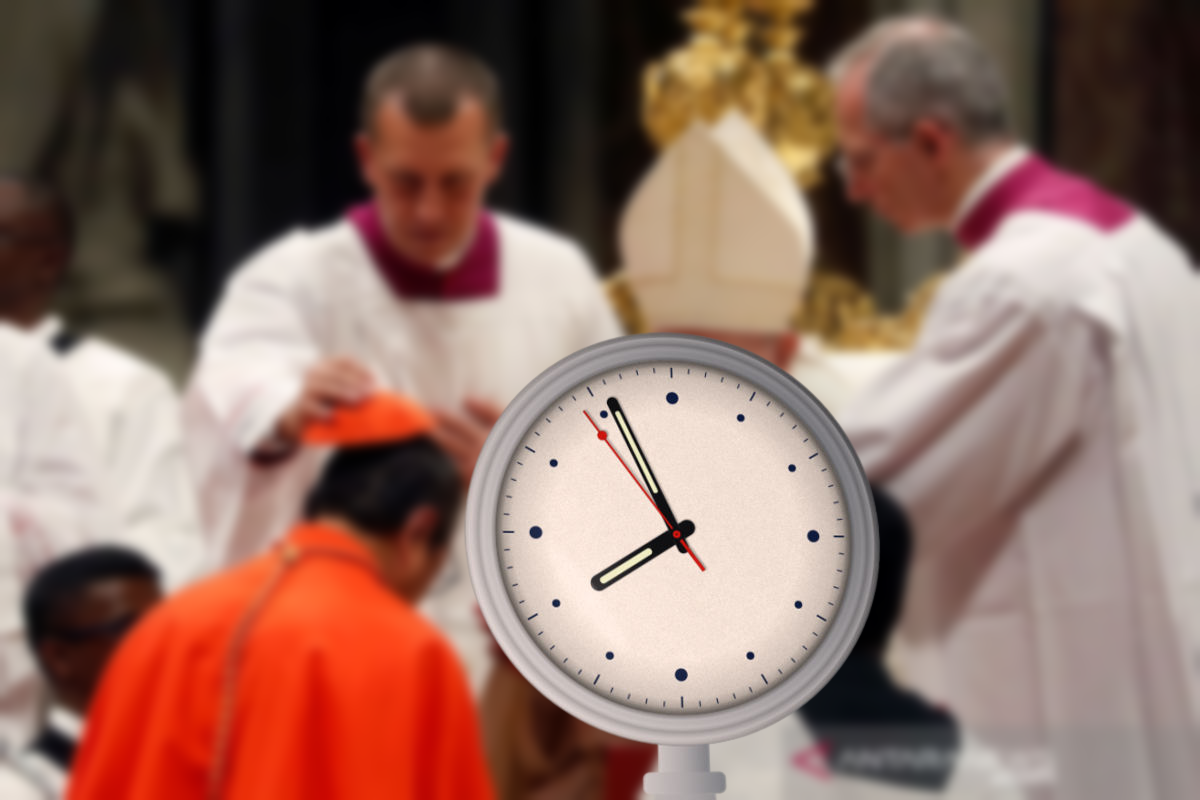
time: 7:55:54
